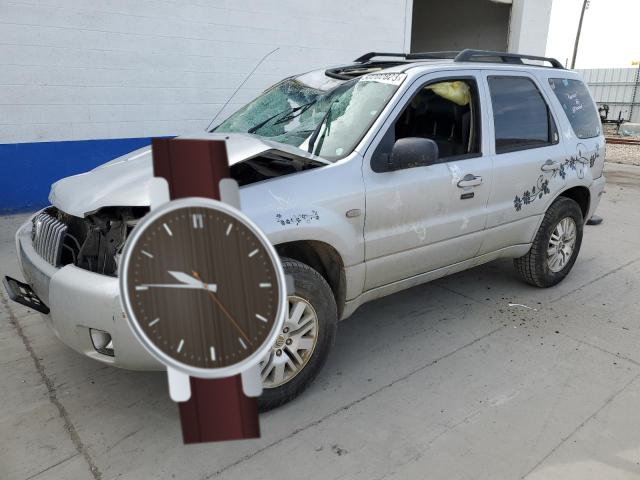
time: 9:45:24
